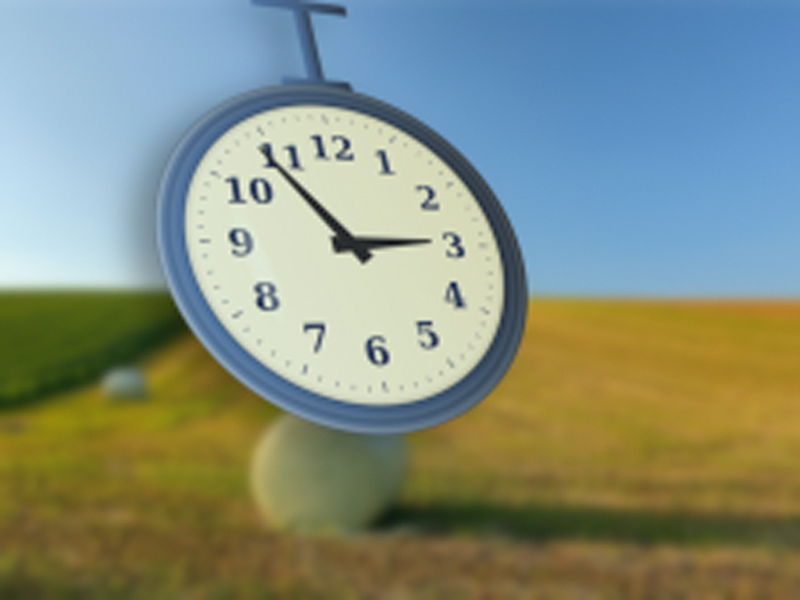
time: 2:54
